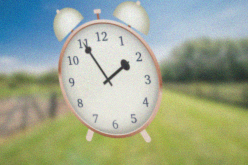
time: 1:55
